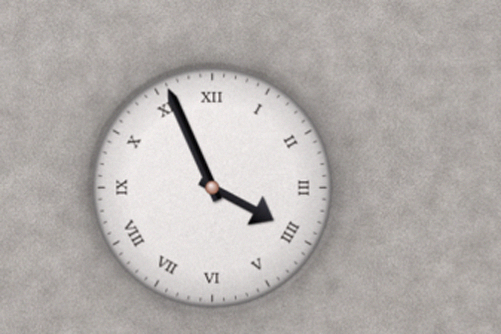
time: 3:56
